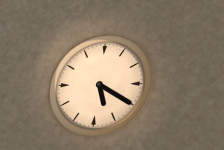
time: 5:20
